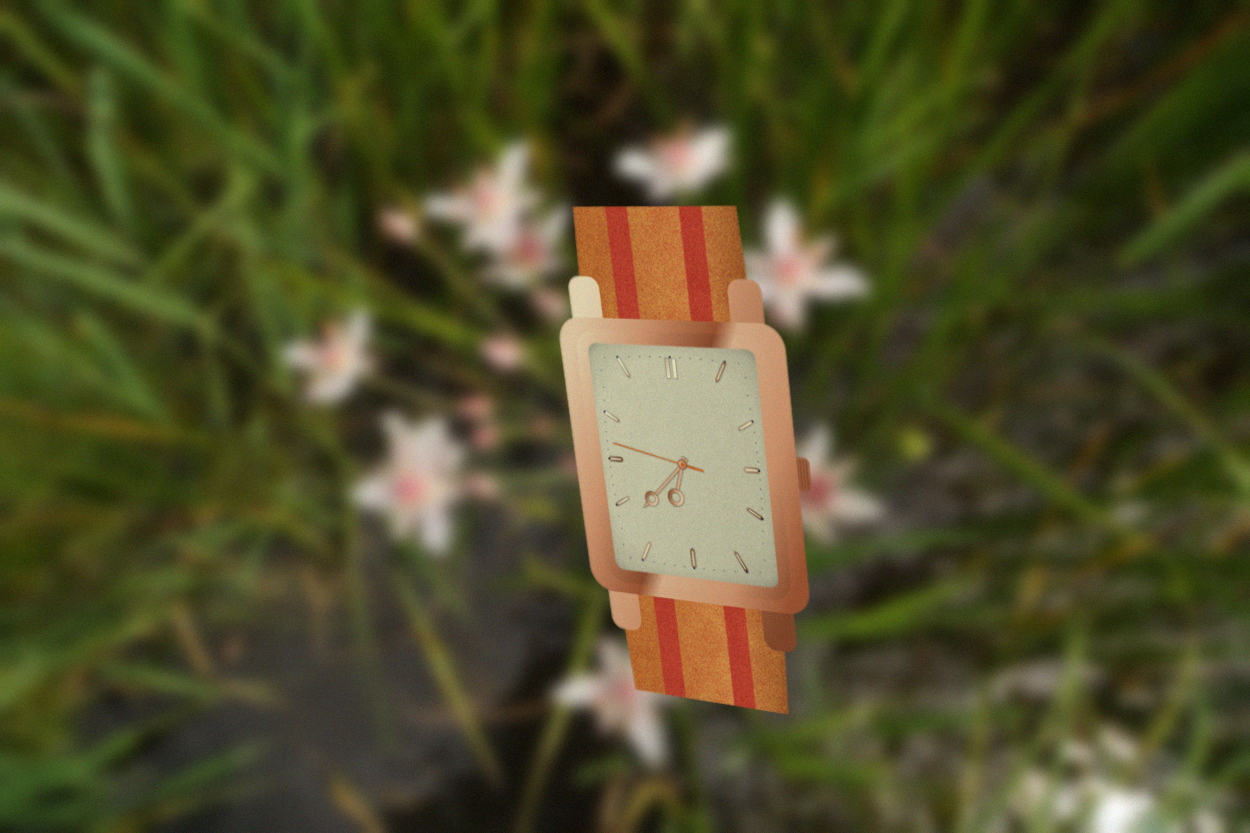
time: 6:37:47
